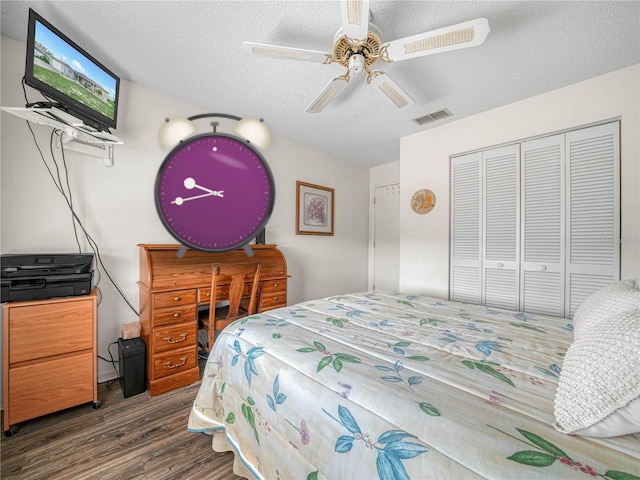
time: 9:43
